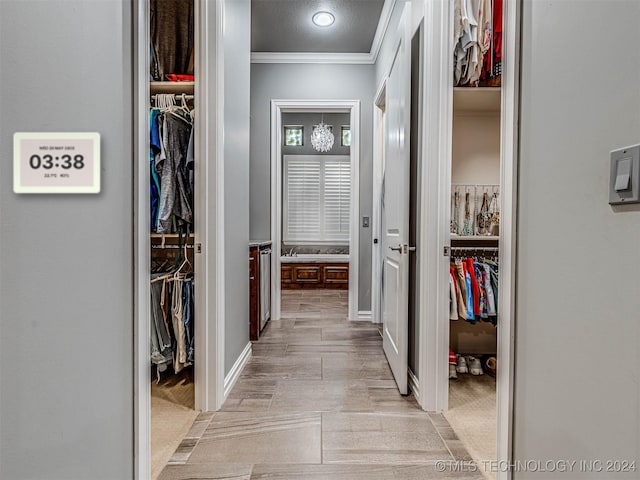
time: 3:38
